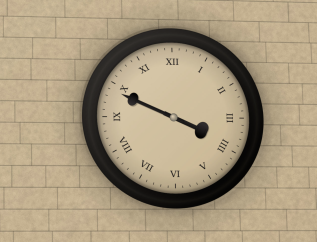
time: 3:49
